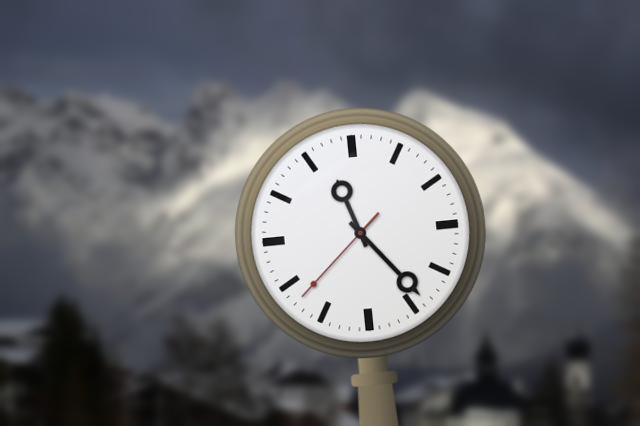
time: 11:23:38
